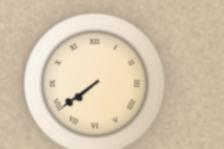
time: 7:39
